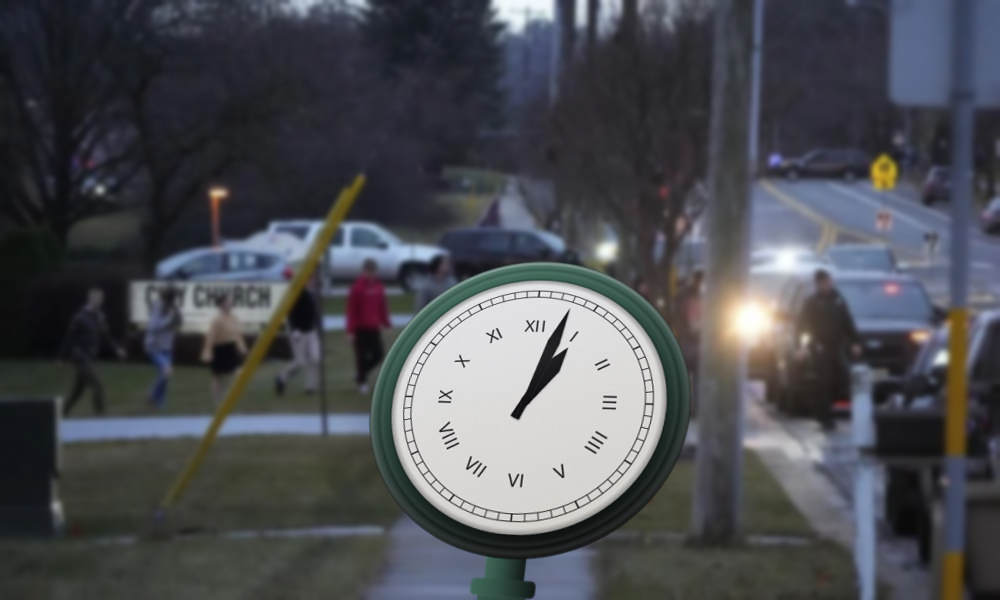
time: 1:03
